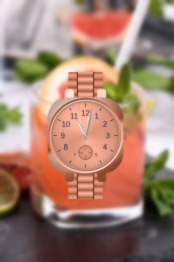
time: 11:02
